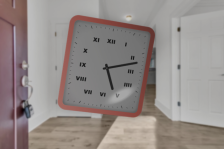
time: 5:12
